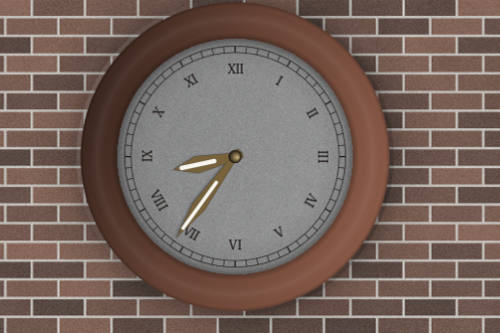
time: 8:36
